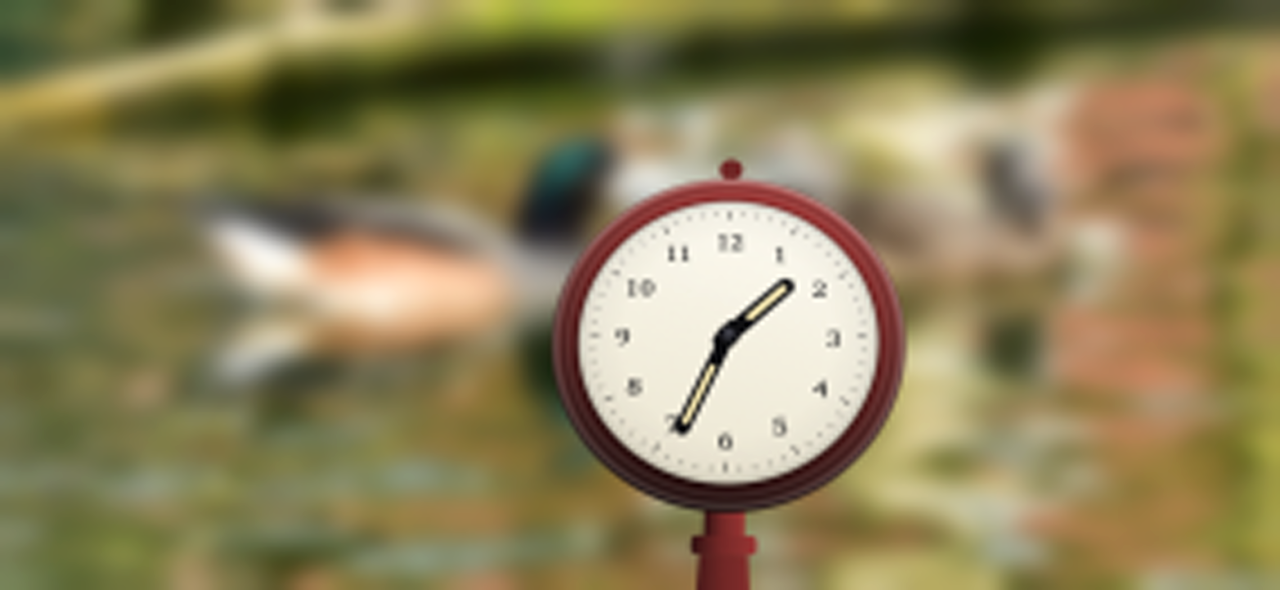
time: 1:34
